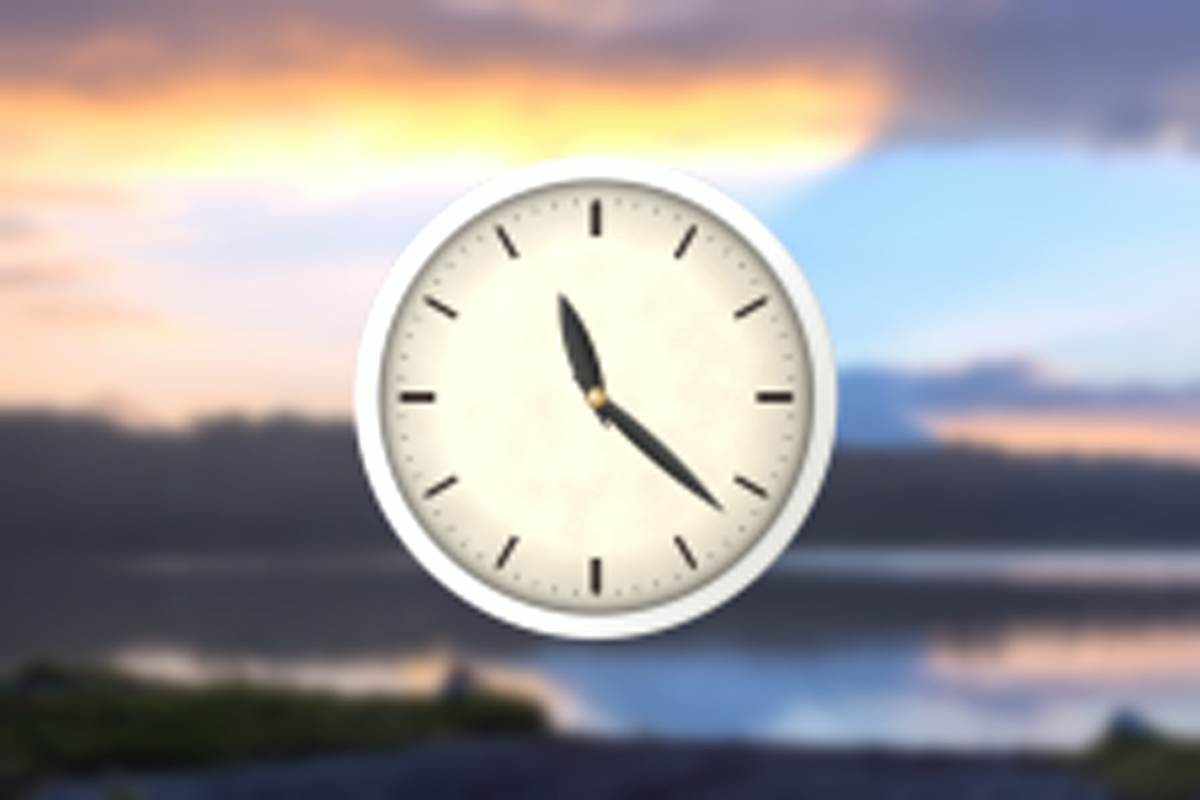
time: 11:22
